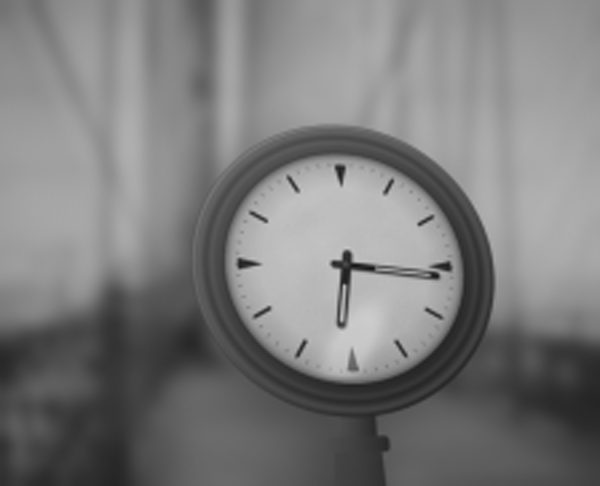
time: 6:16
